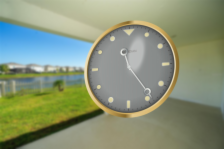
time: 11:24
